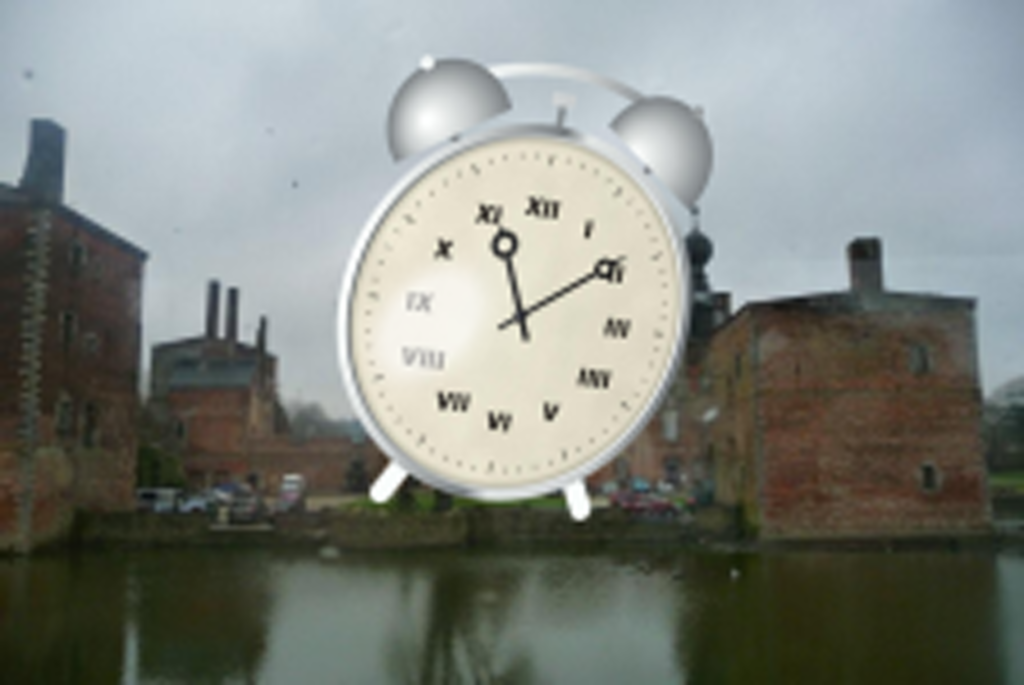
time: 11:09
